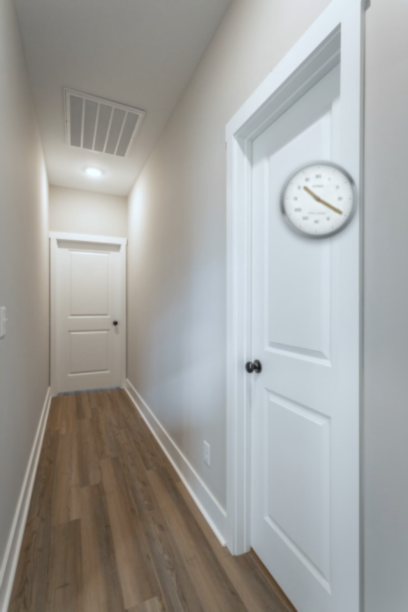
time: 10:20
